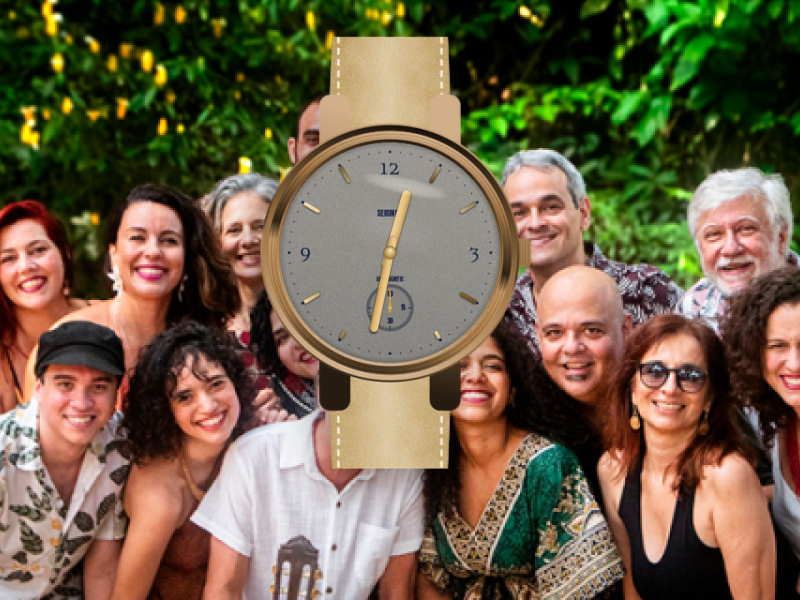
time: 12:32
